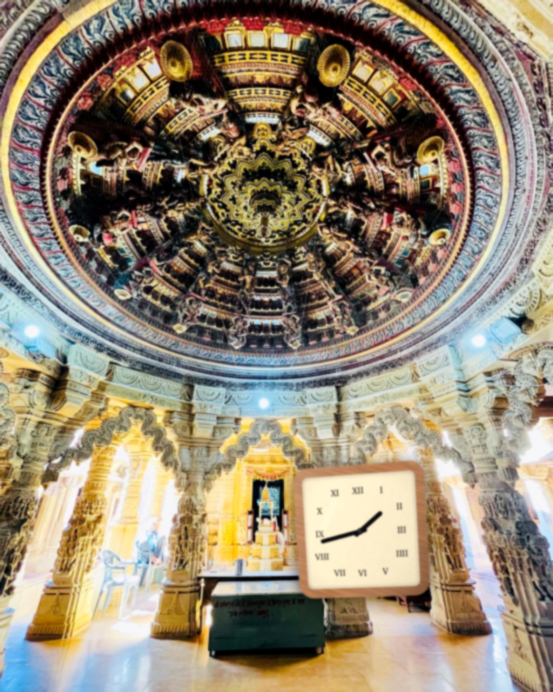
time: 1:43
